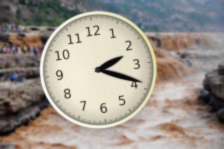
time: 2:19
